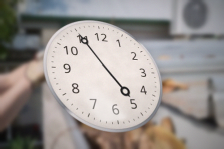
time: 4:55
